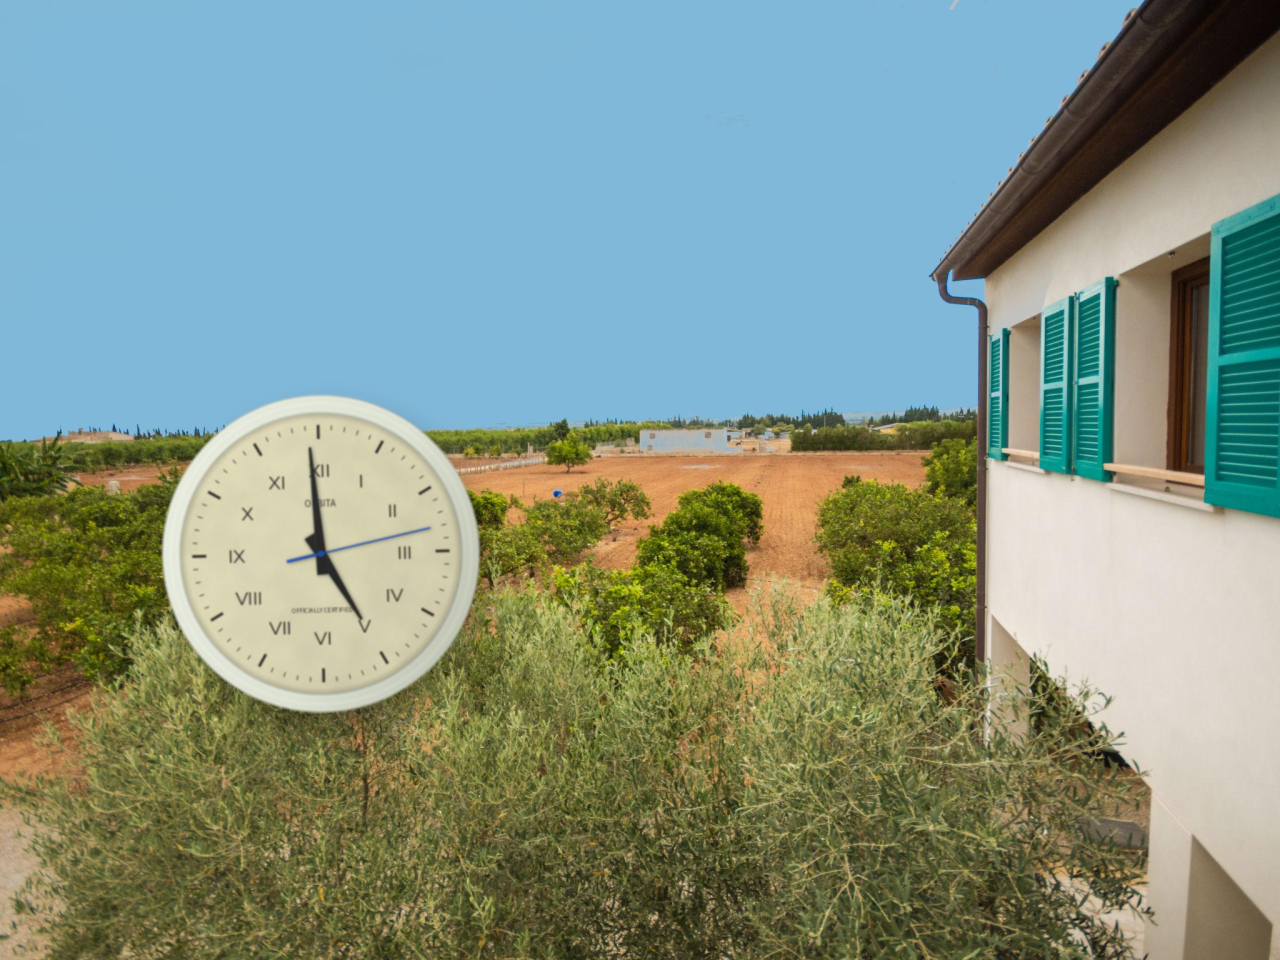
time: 4:59:13
